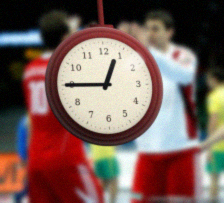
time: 12:45
